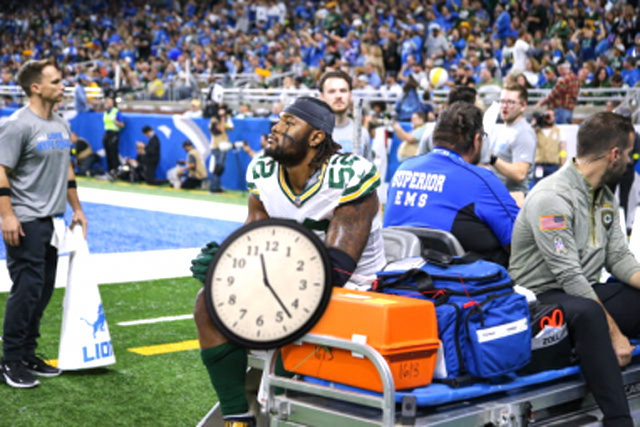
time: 11:23
